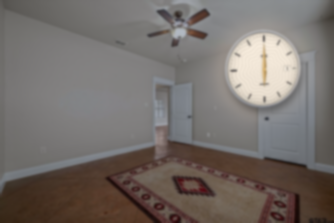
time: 6:00
